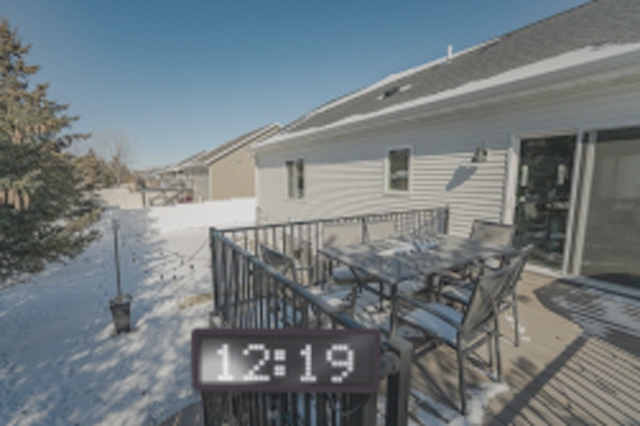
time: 12:19
